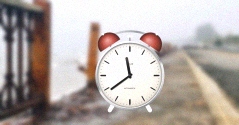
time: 11:39
